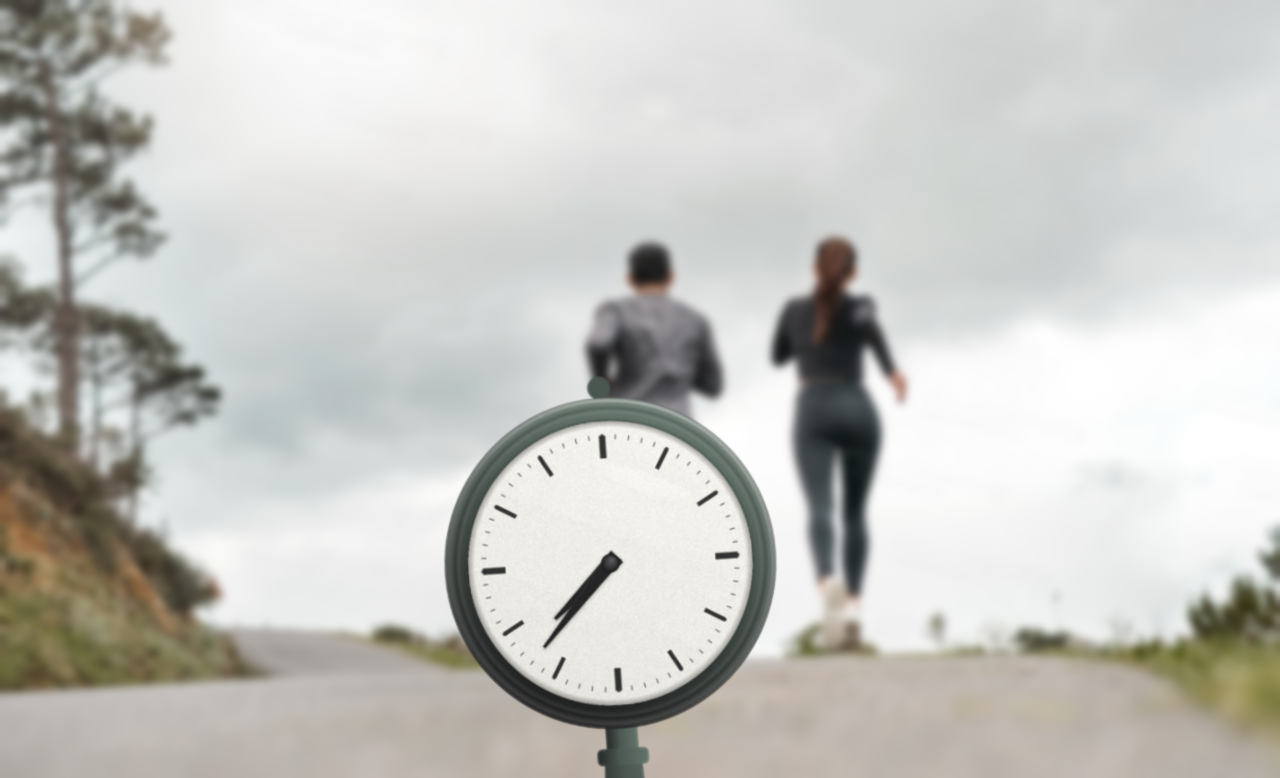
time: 7:37
